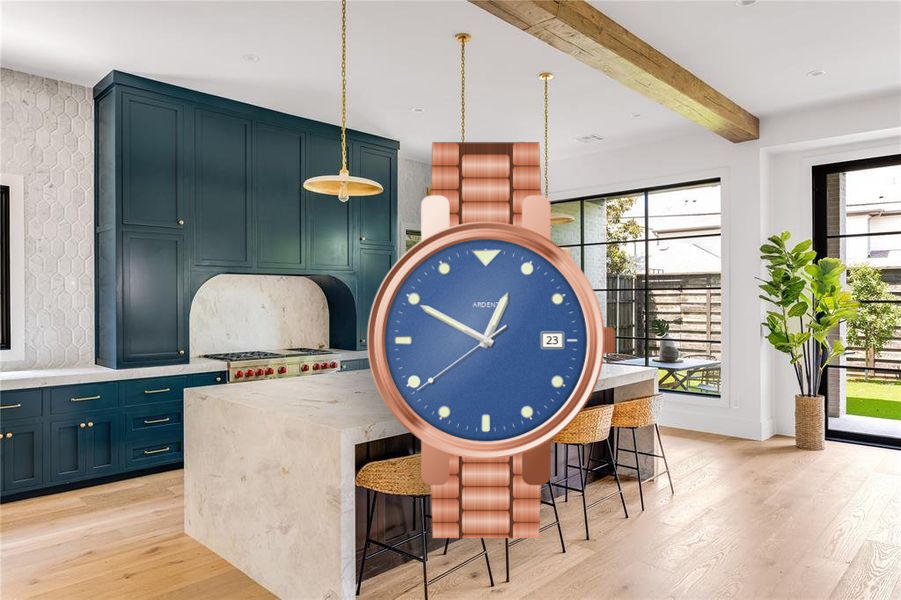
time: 12:49:39
